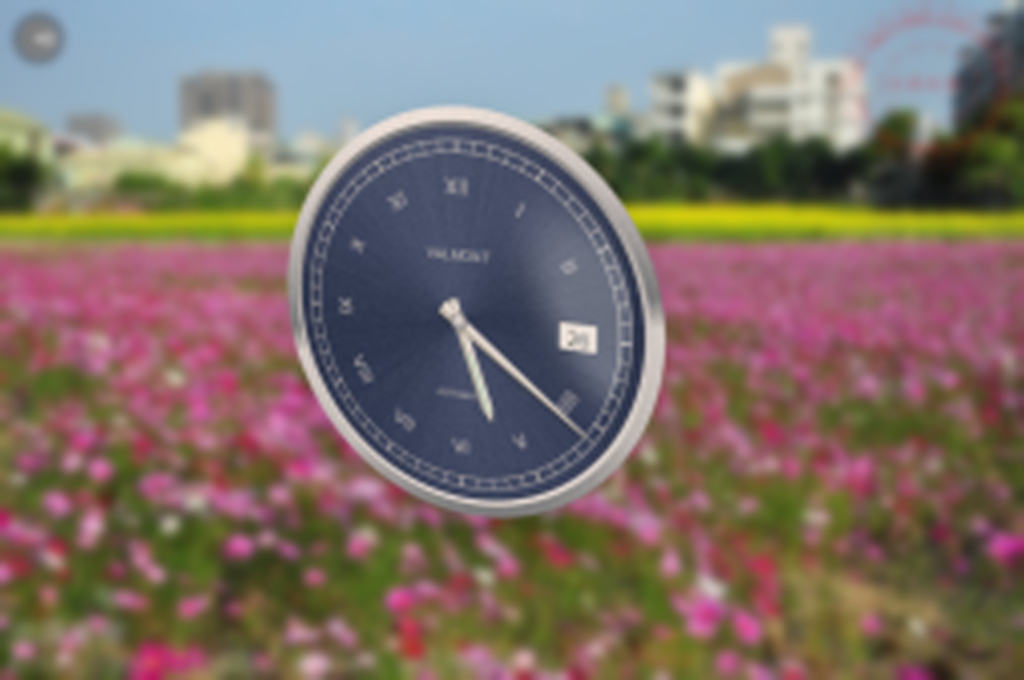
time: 5:21
